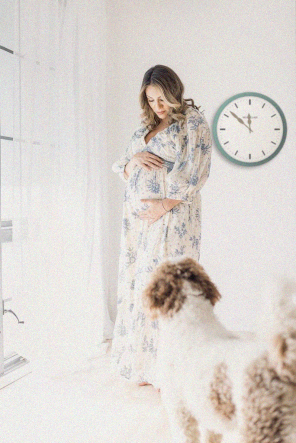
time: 11:52
